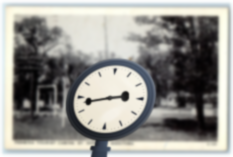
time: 2:43
